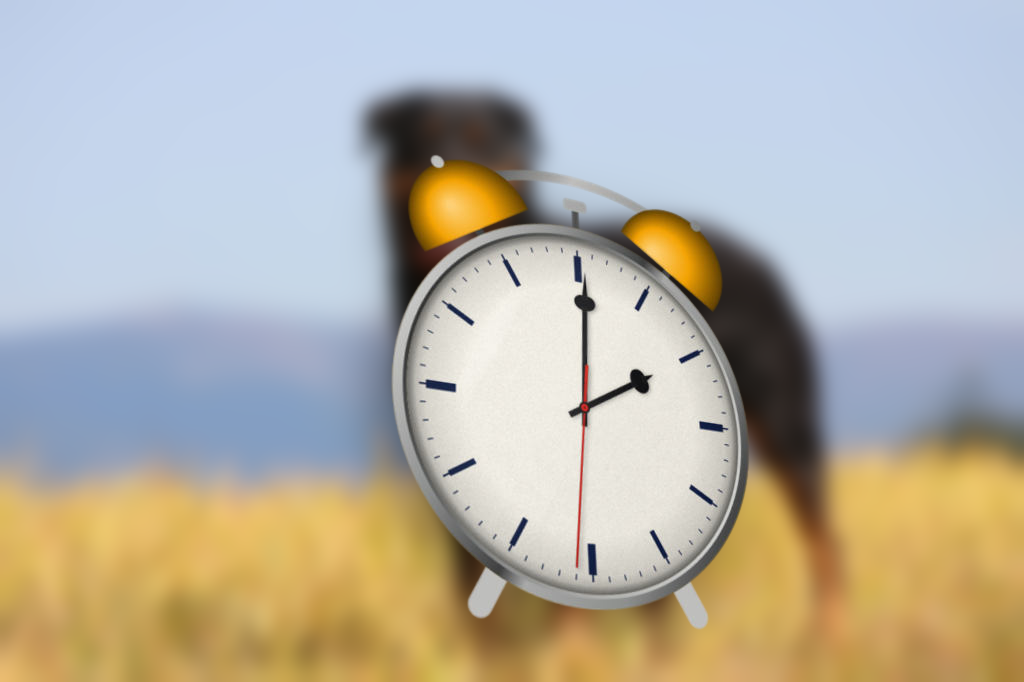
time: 2:00:31
